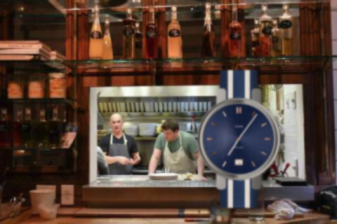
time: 7:06
